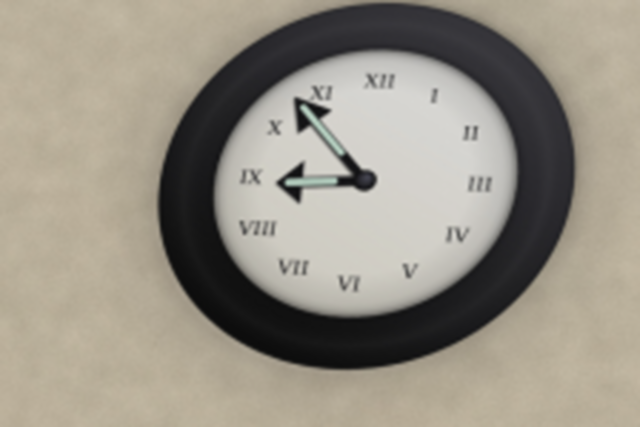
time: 8:53
